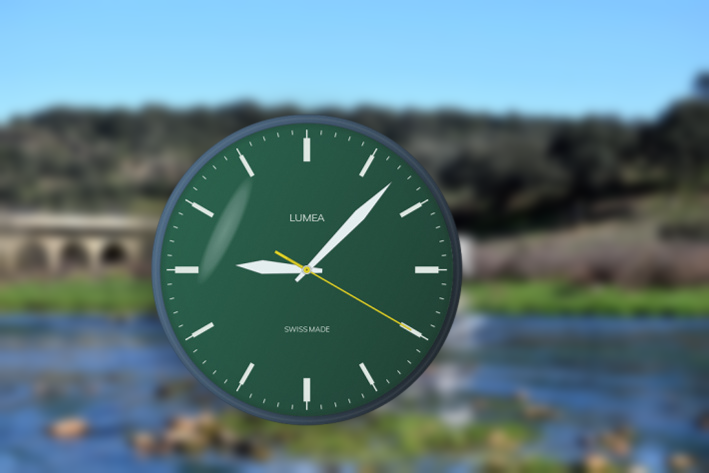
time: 9:07:20
